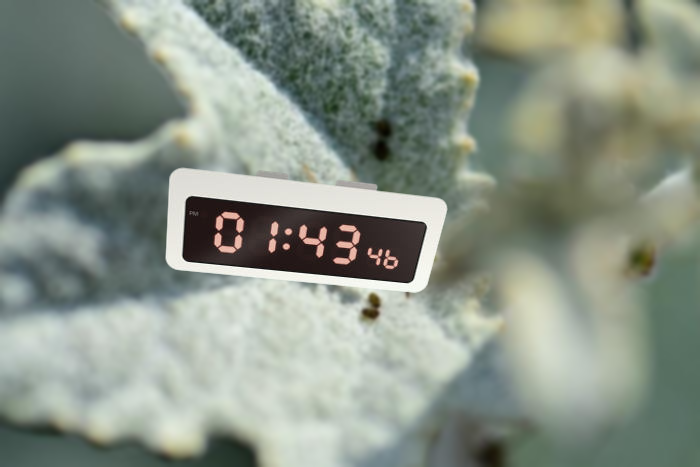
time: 1:43:46
